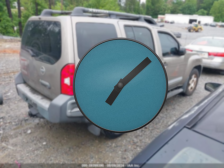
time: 7:08
